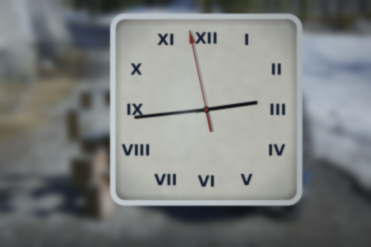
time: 2:43:58
